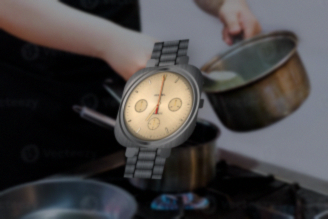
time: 7:00
